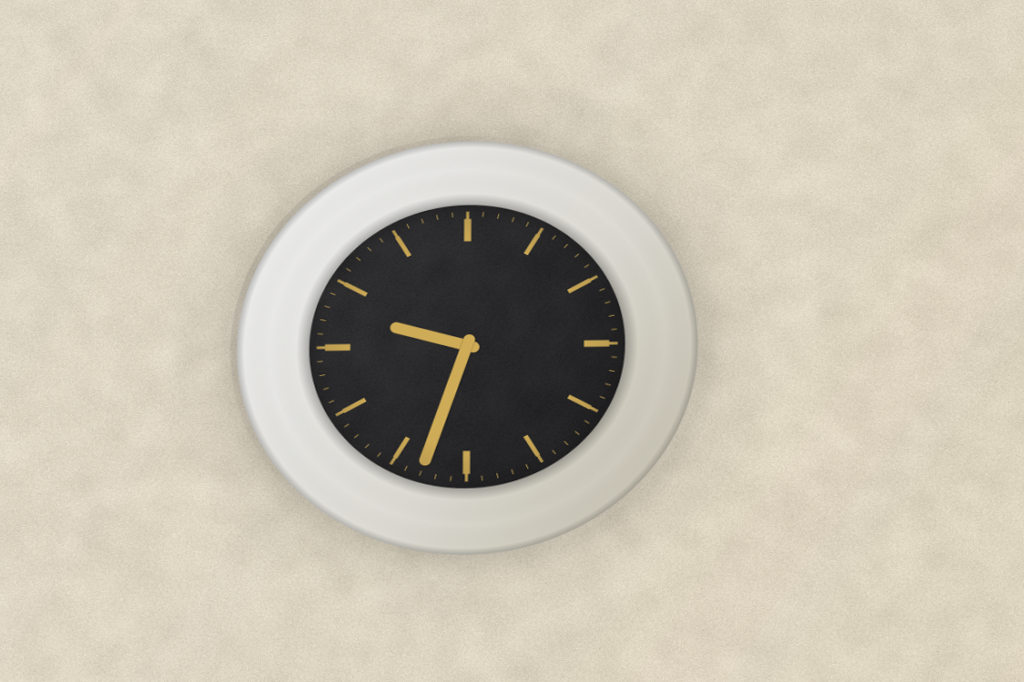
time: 9:33
